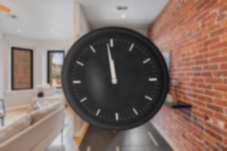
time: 11:59
